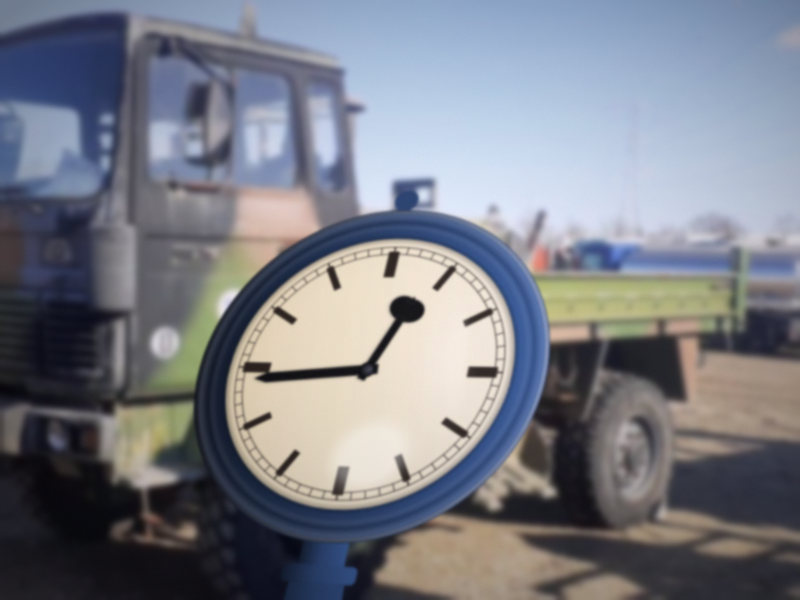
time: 12:44
